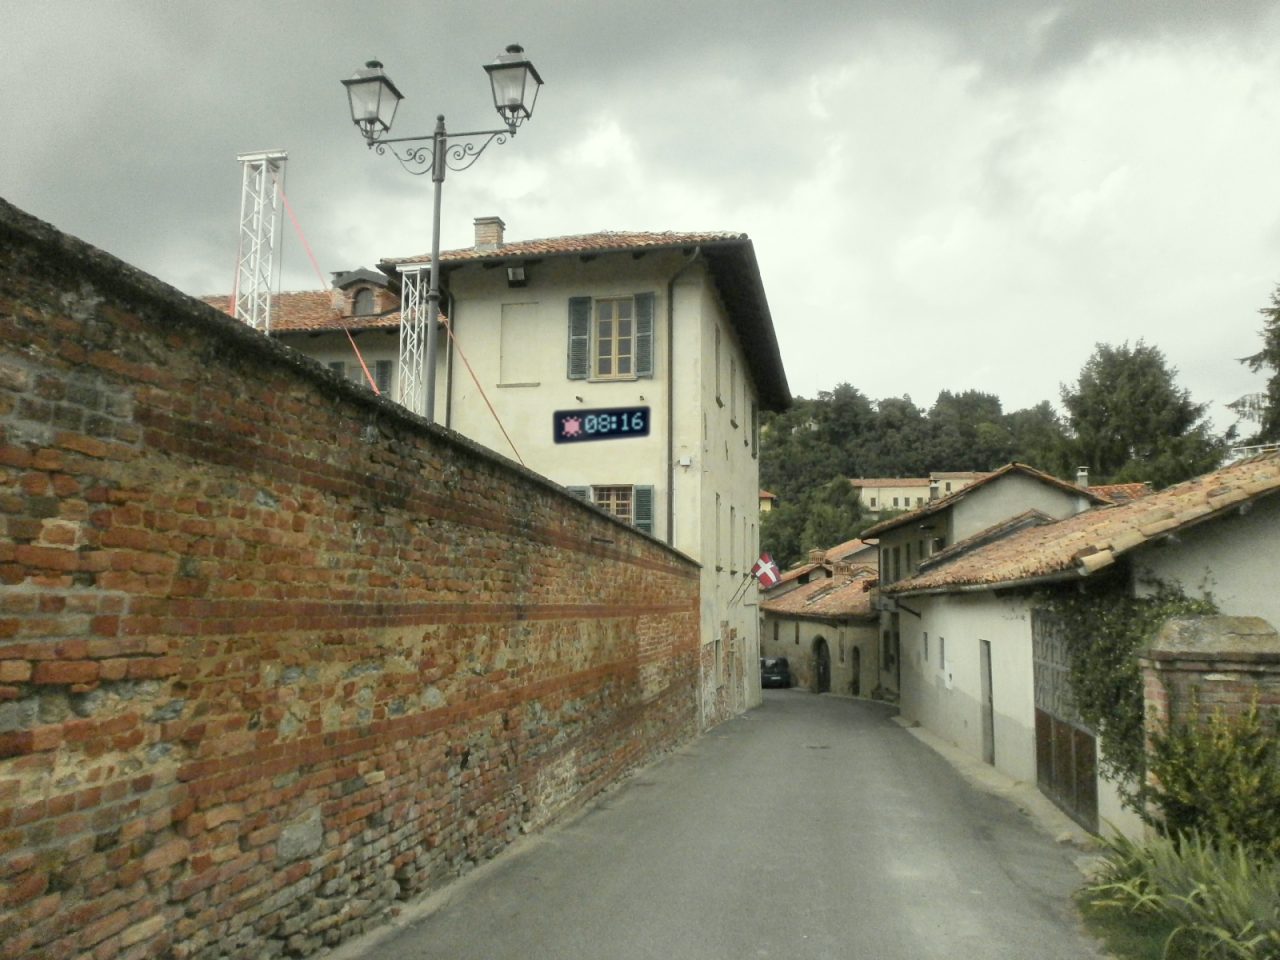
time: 8:16
